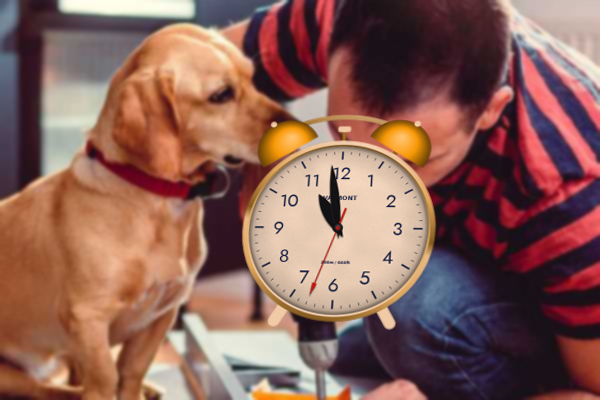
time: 10:58:33
